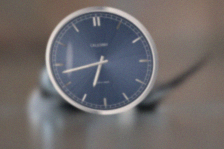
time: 6:43
